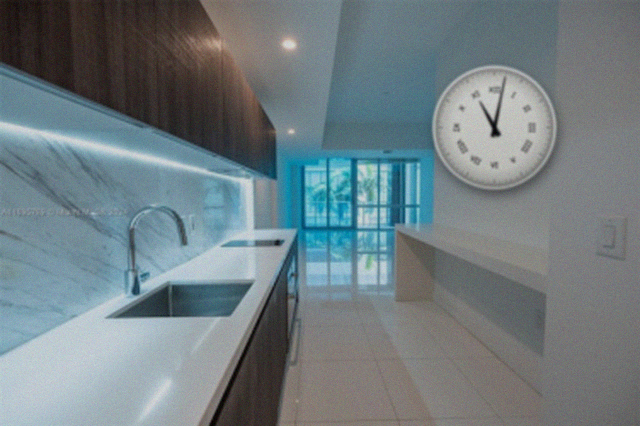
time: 11:02
